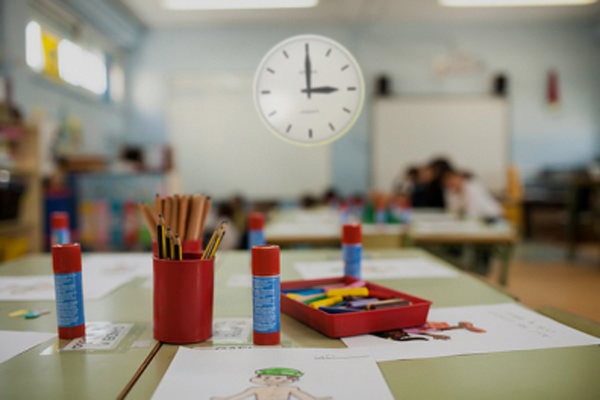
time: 3:00
